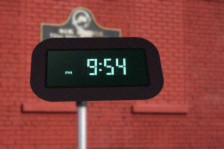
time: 9:54
